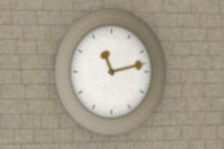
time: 11:13
